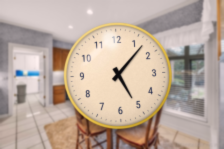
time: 5:07
